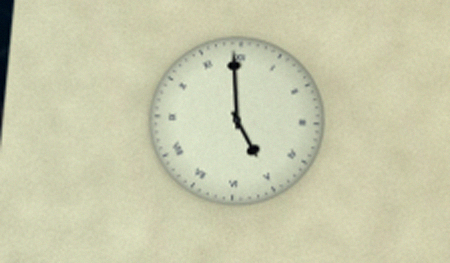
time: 4:59
